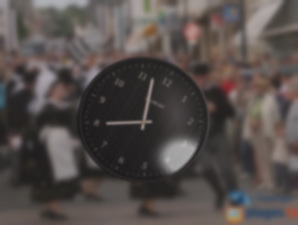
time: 7:57
